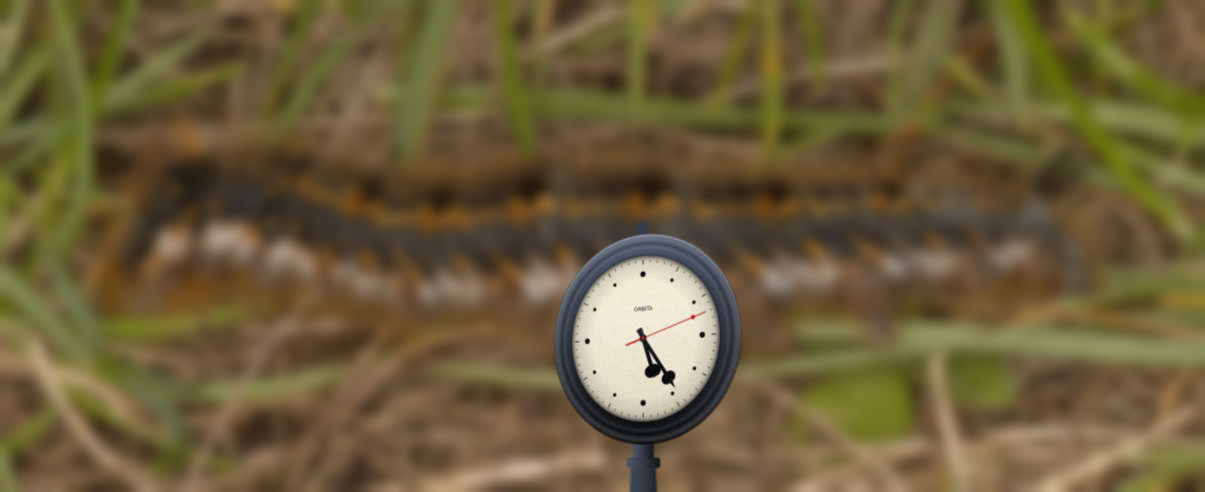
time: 5:24:12
